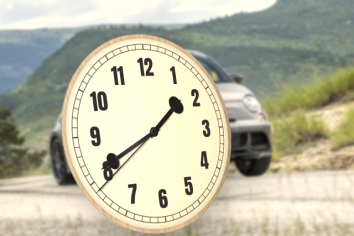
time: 1:40:39
